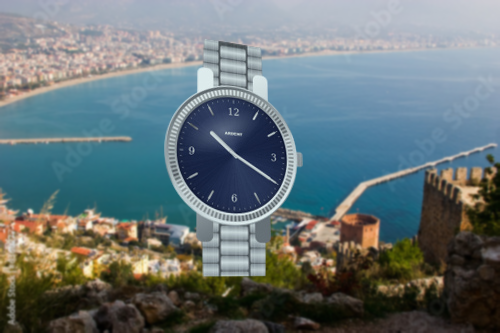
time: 10:20
